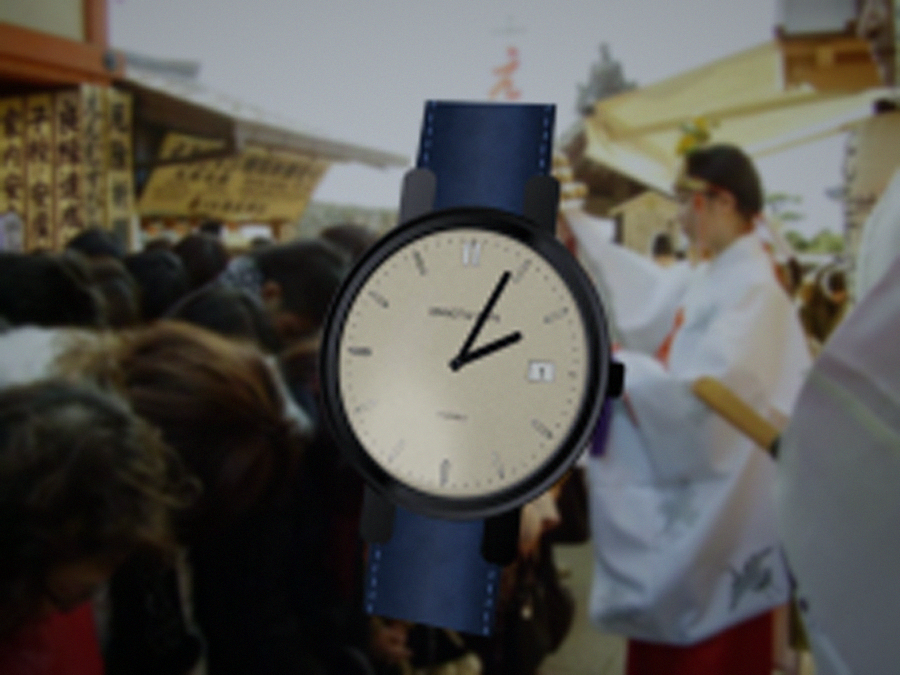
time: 2:04
